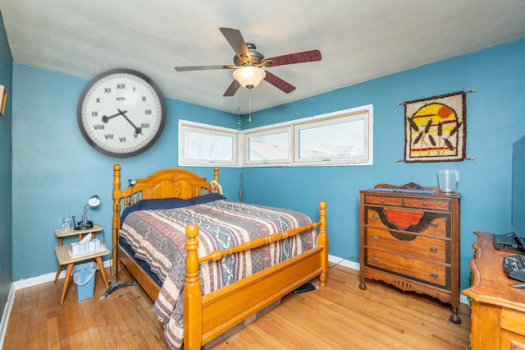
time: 8:23
